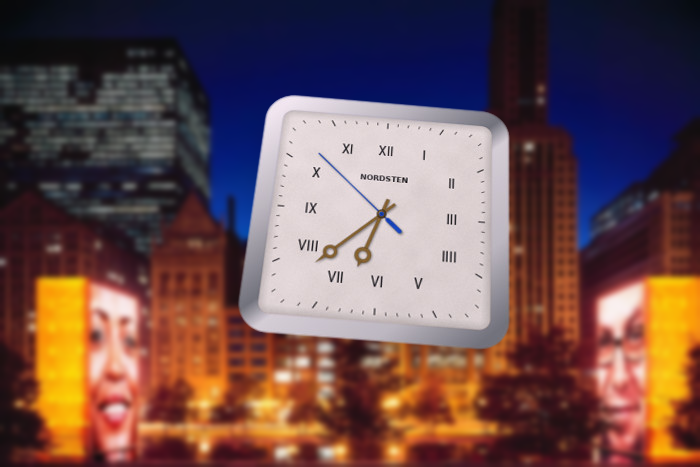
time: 6:37:52
